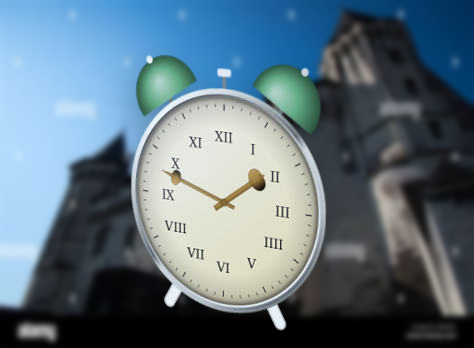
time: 1:48
